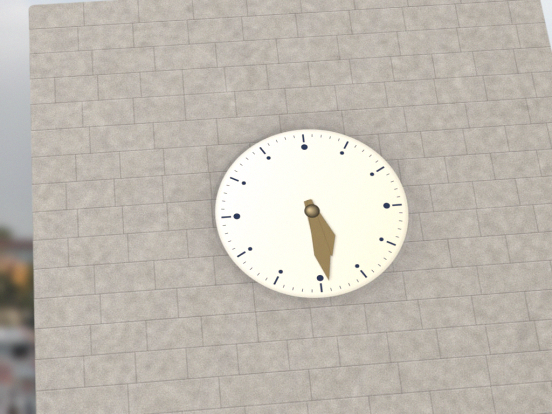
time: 5:29
